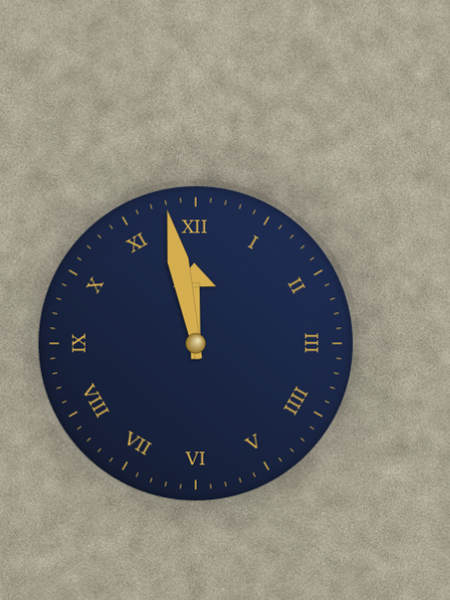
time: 11:58
